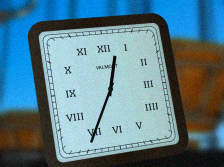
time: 12:35
